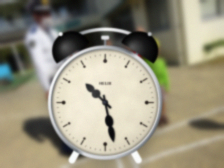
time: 10:28
